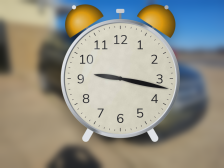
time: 9:17
